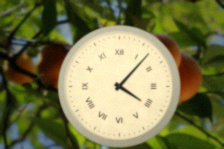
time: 4:07
